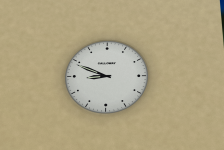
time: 8:49
